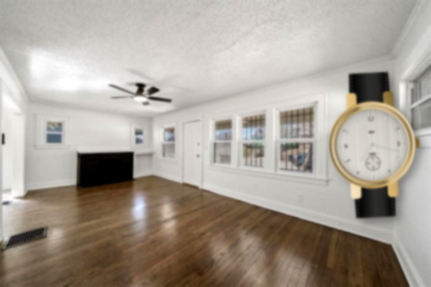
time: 7:18
